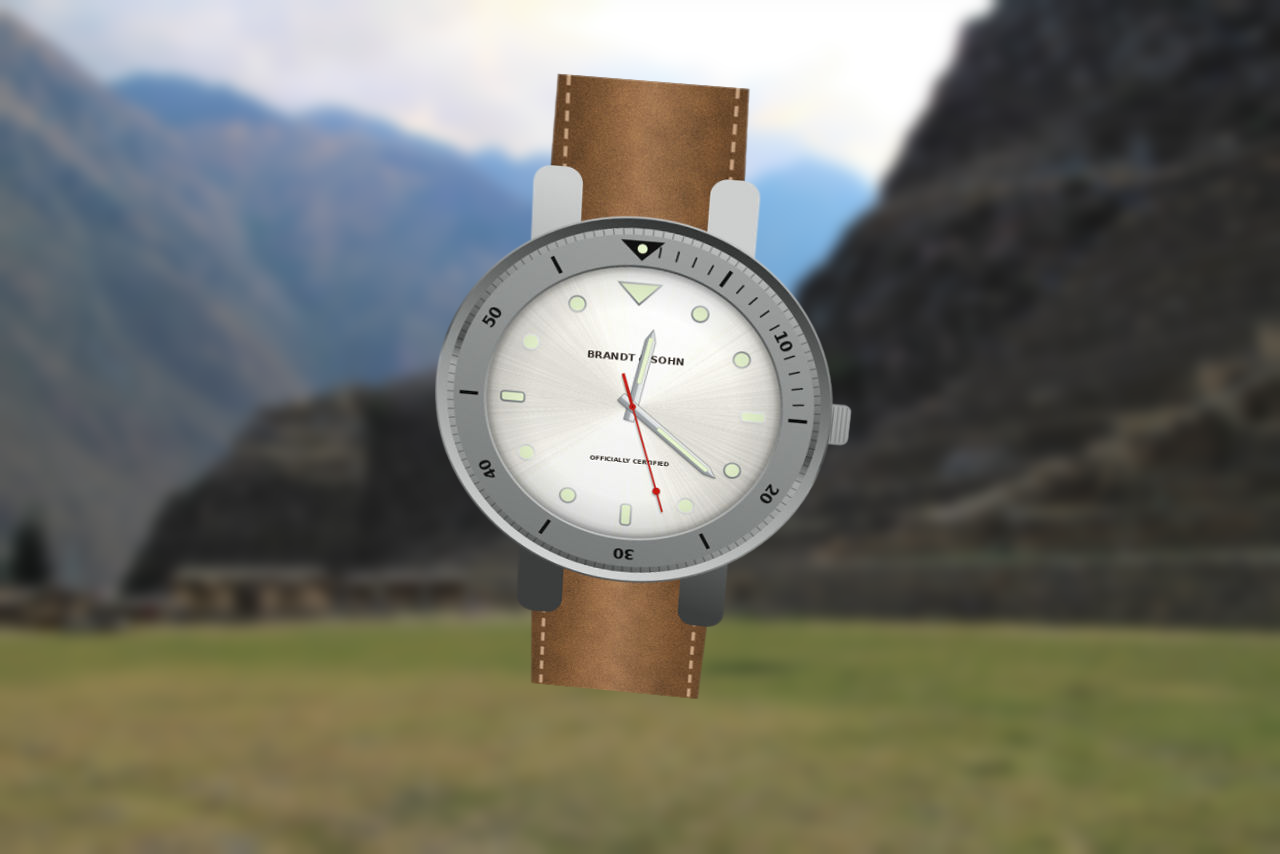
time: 12:21:27
